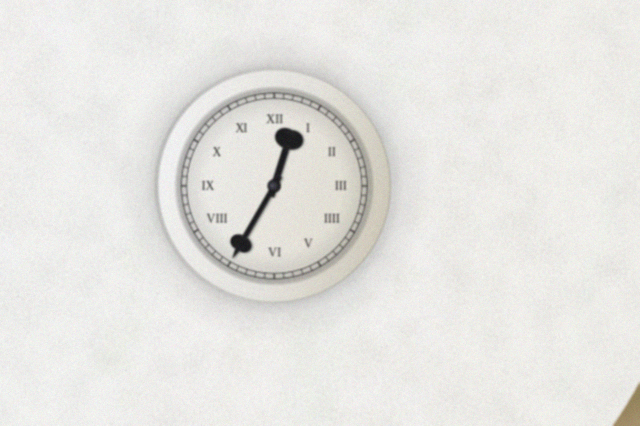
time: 12:35
